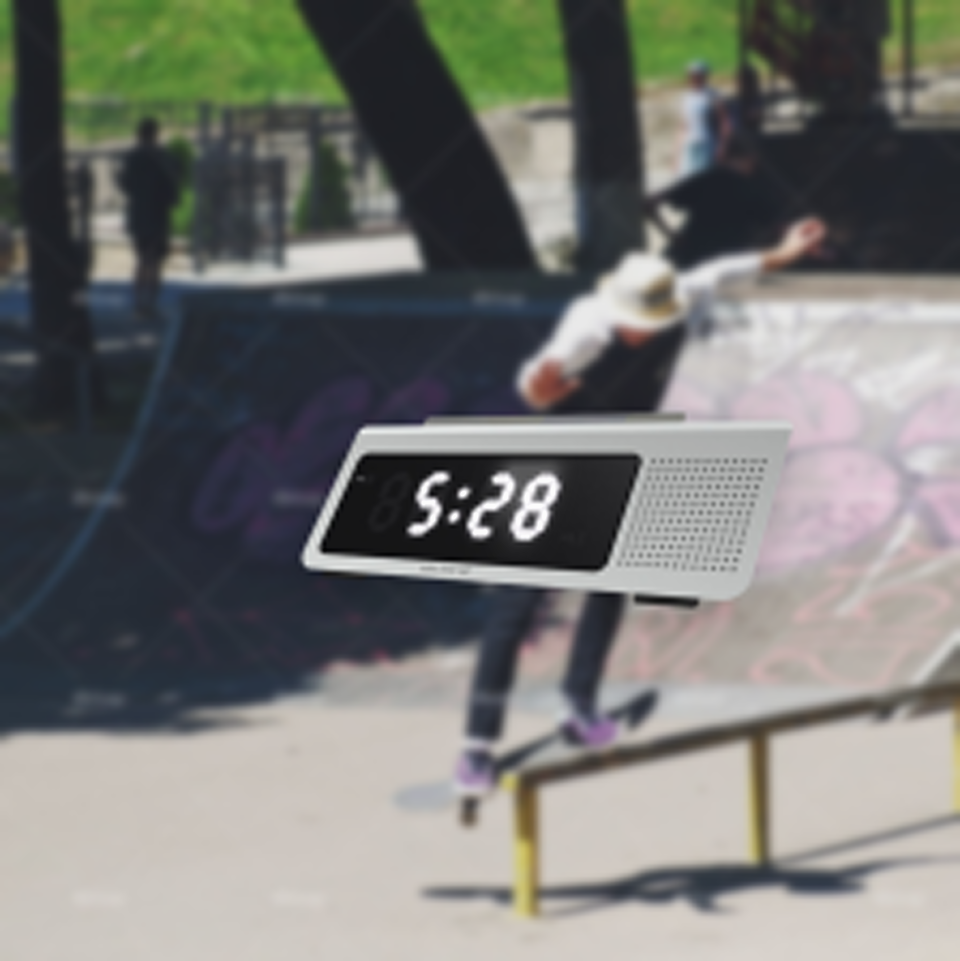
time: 5:28
